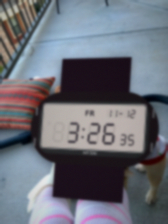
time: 3:26
